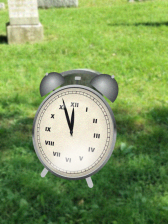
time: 11:56
